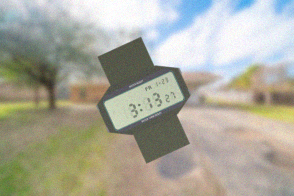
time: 3:13:27
